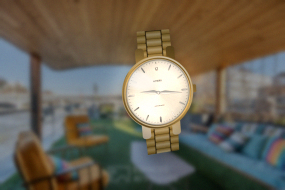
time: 9:16
